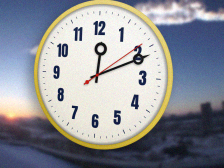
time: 12:11:09
